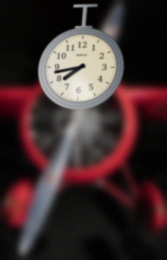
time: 7:43
